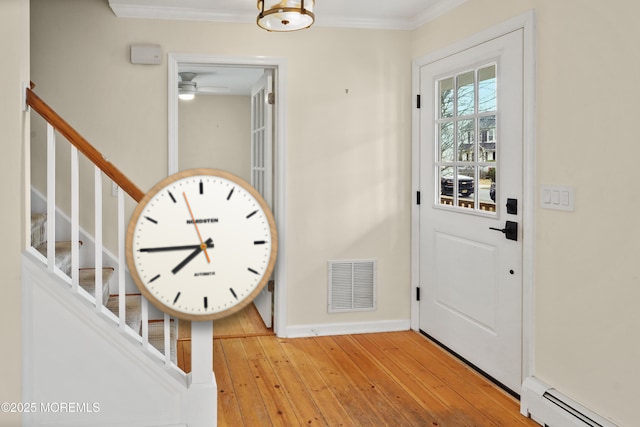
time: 7:44:57
